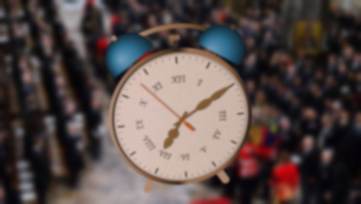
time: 7:09:53
